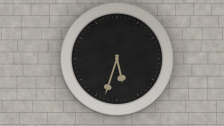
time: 5:33
